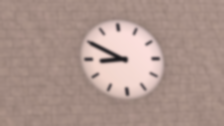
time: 8:50
